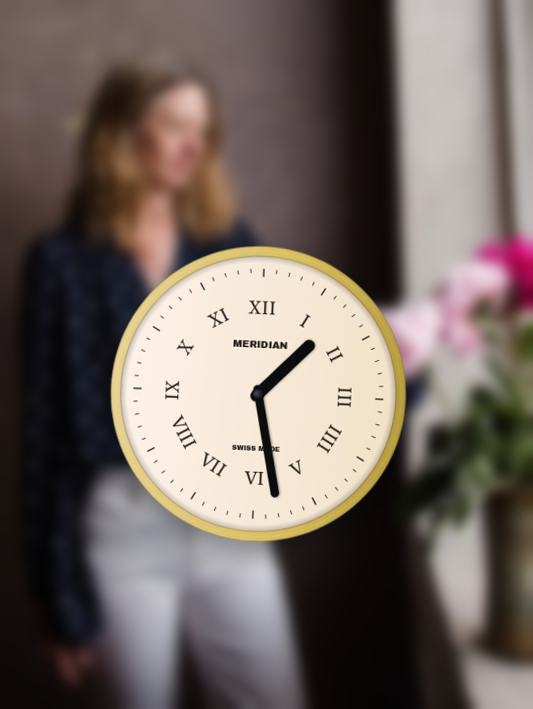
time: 1:28
